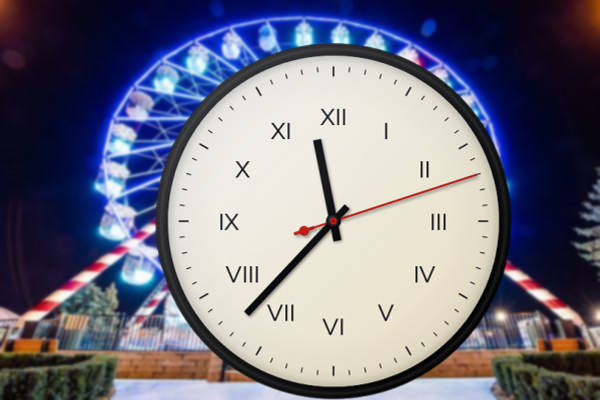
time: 11:37:12
